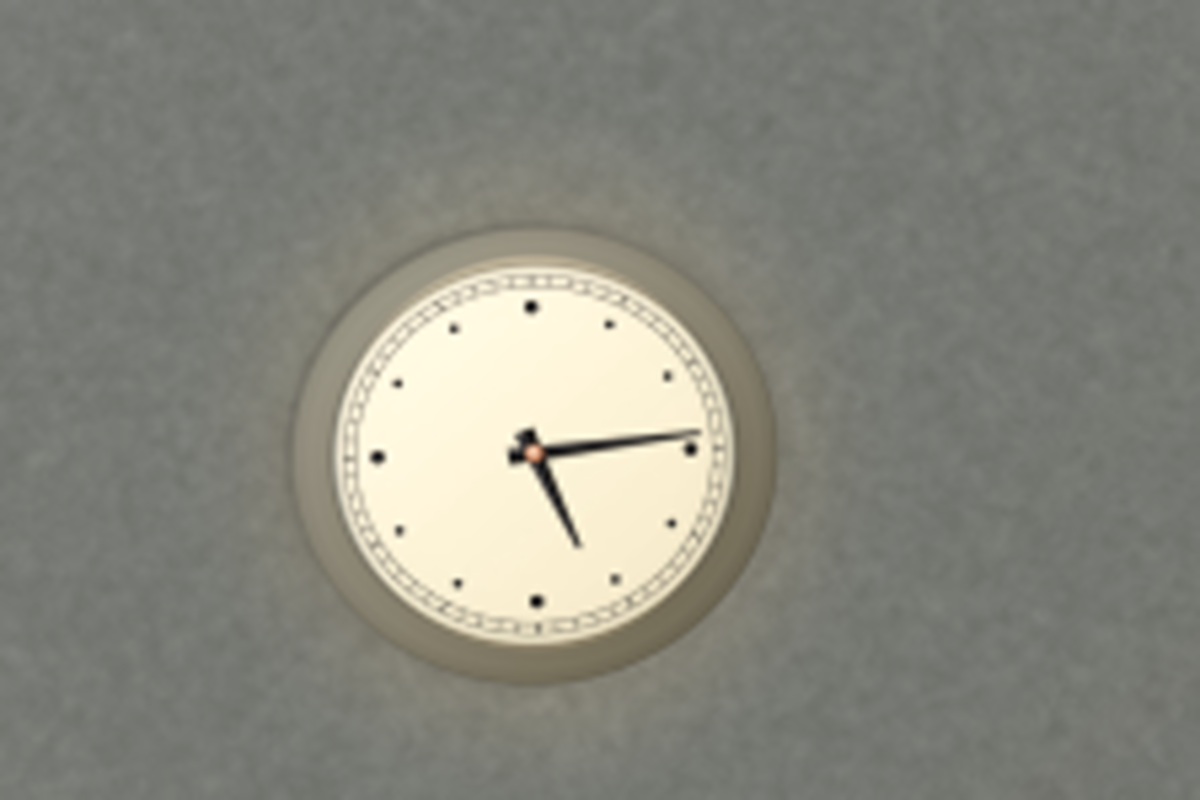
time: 5:14
